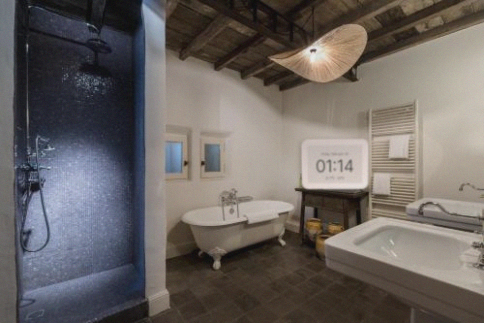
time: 1:14
